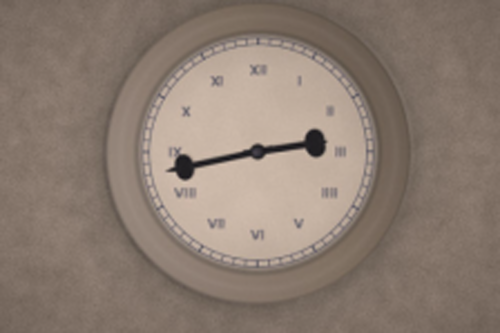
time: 2:43
